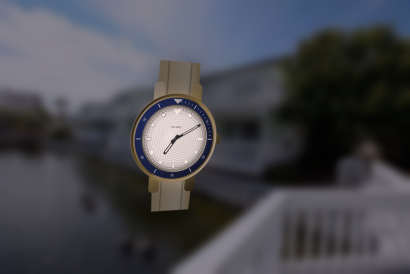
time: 7:10
